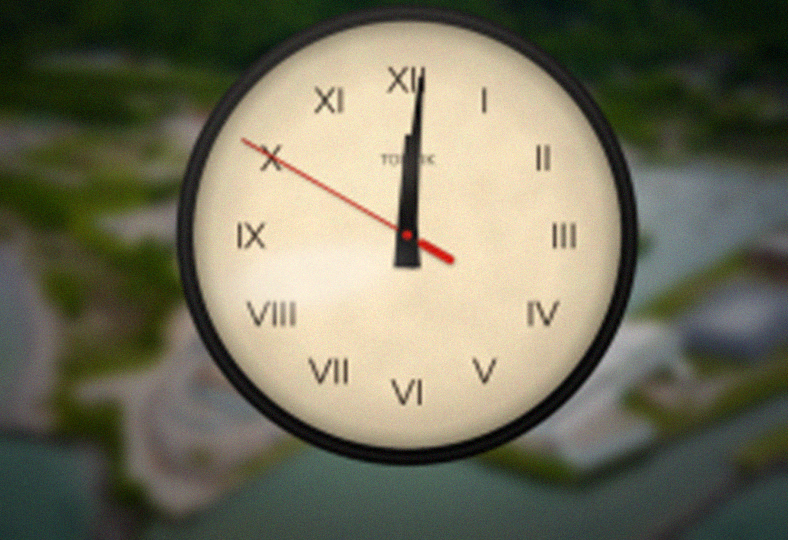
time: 12:00:50
